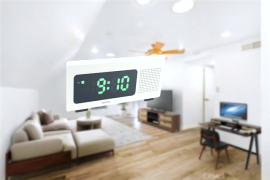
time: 9:10
